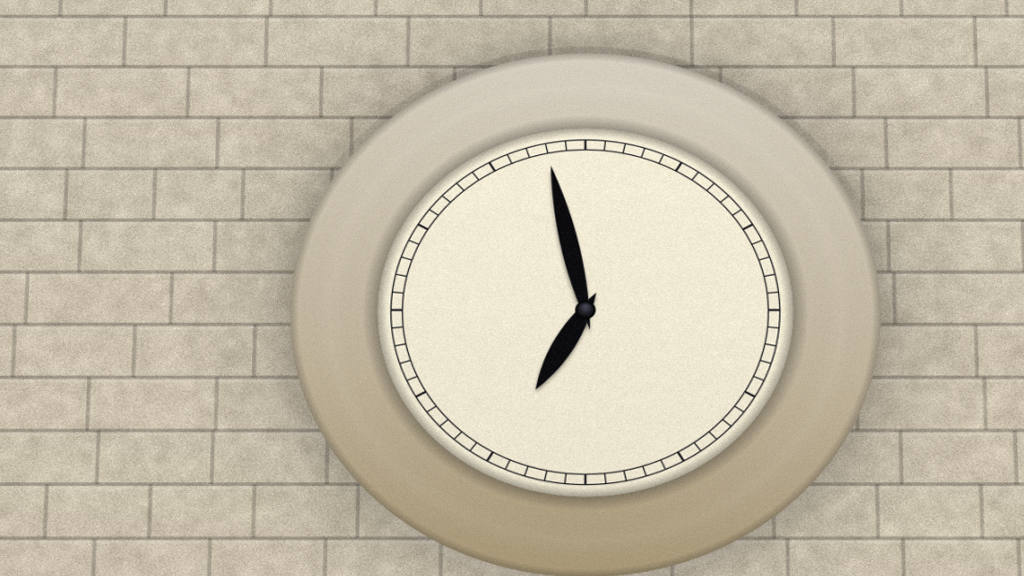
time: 6:58
